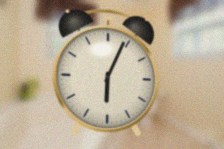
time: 6:04
